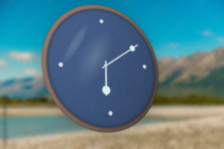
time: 6:10
